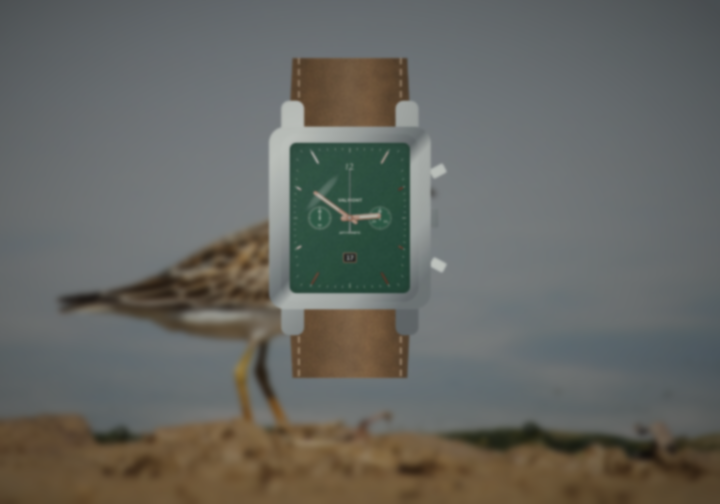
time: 2:51
